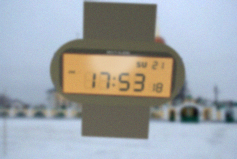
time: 17:53
